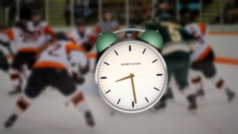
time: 8:29
